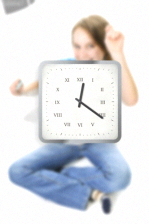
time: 12:21
